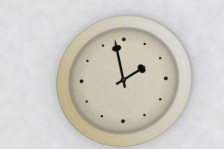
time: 1:58
